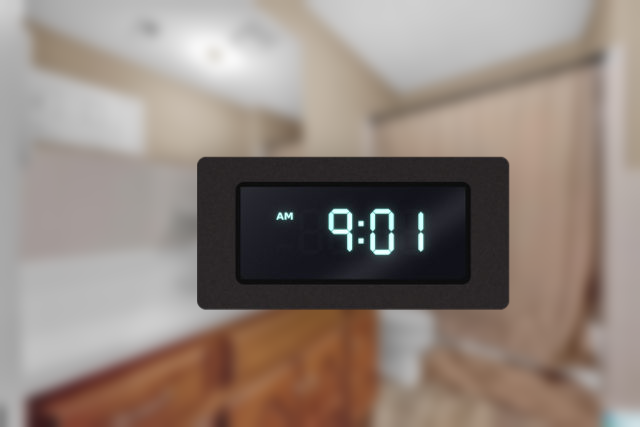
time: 9:01
